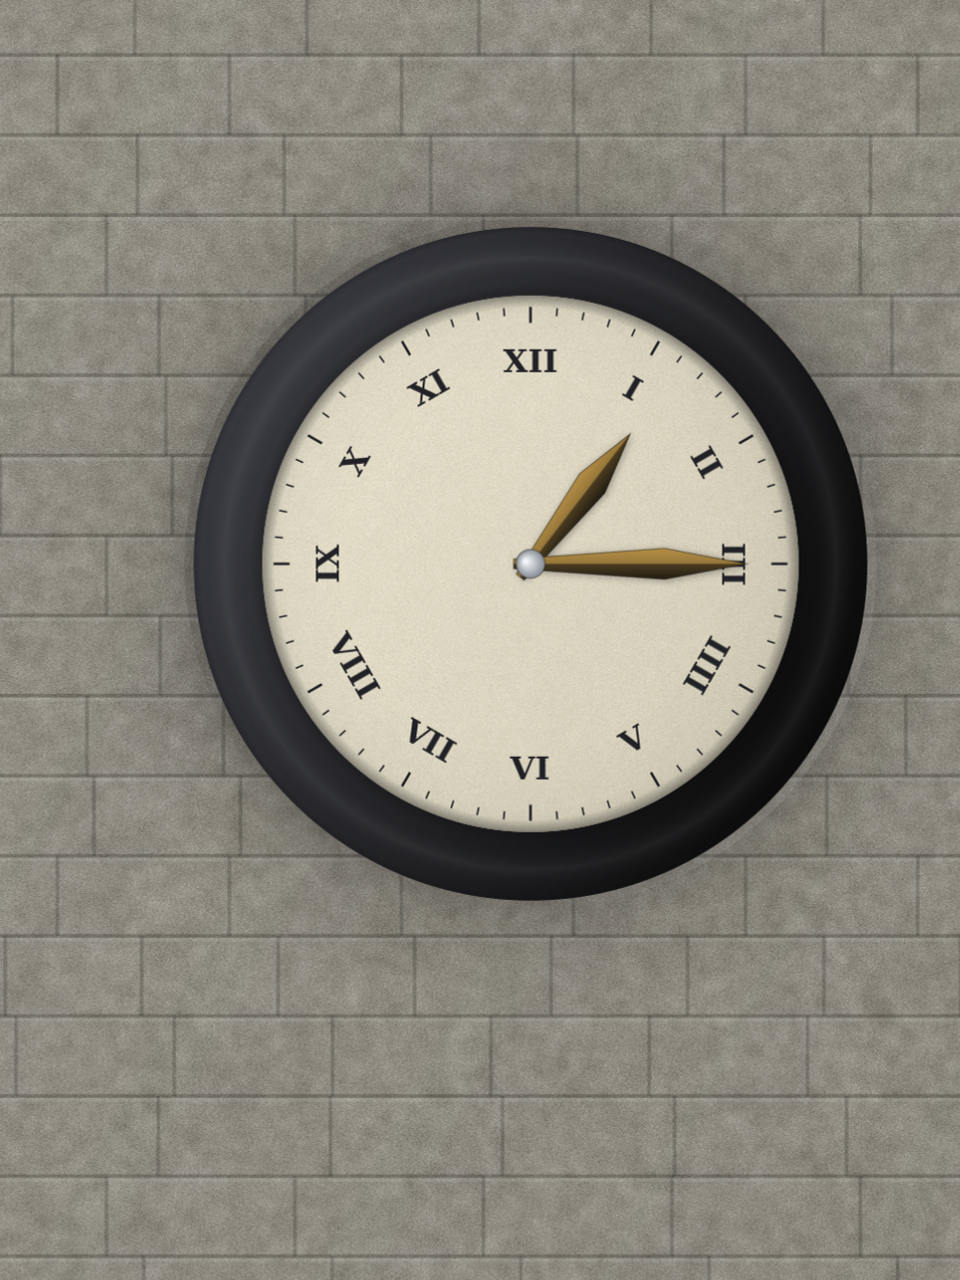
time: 1:15
